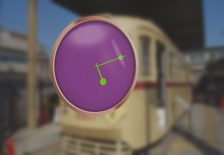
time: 5:12
